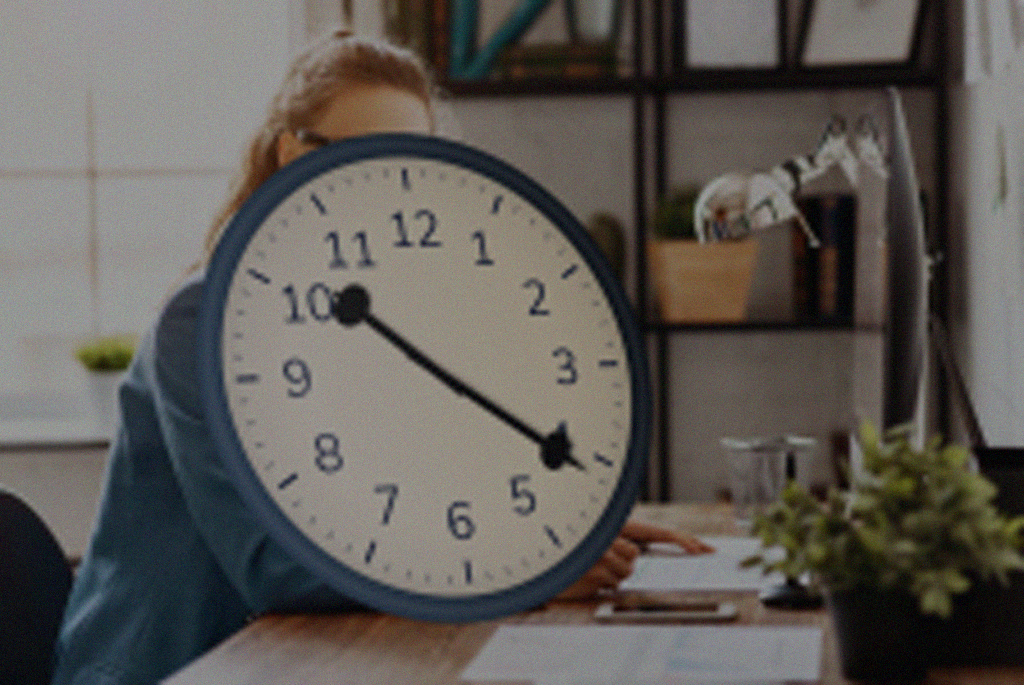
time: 10:21
